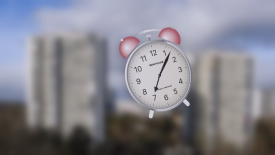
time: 7:07
